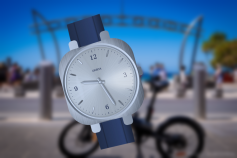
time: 9:27
